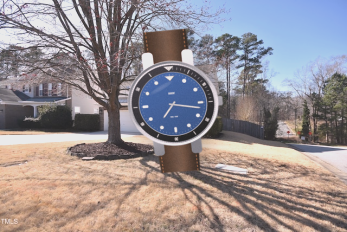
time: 7:17
